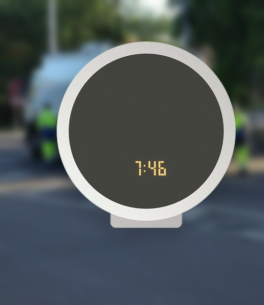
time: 7:46
